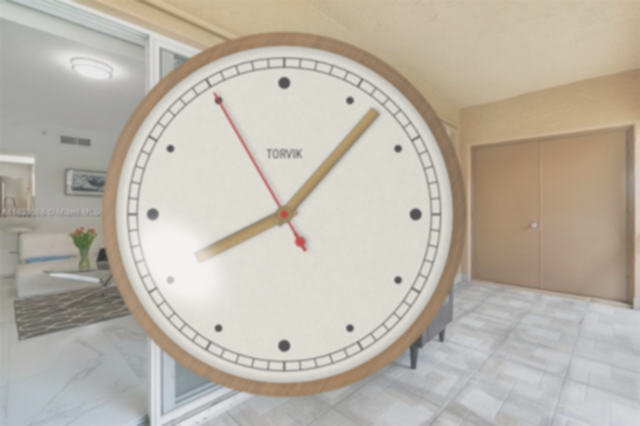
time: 8:06:55
